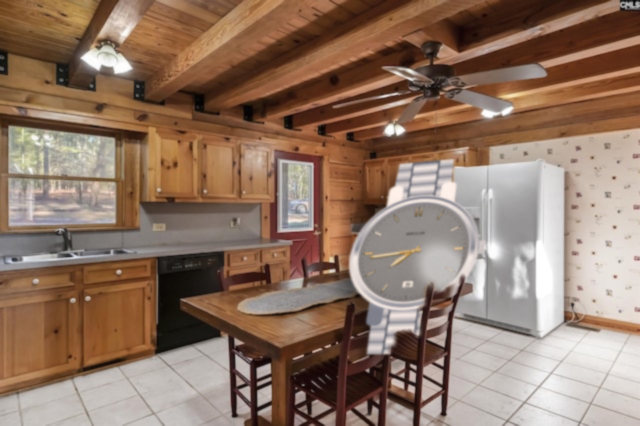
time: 7:44
